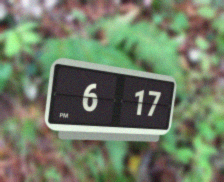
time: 6:17
